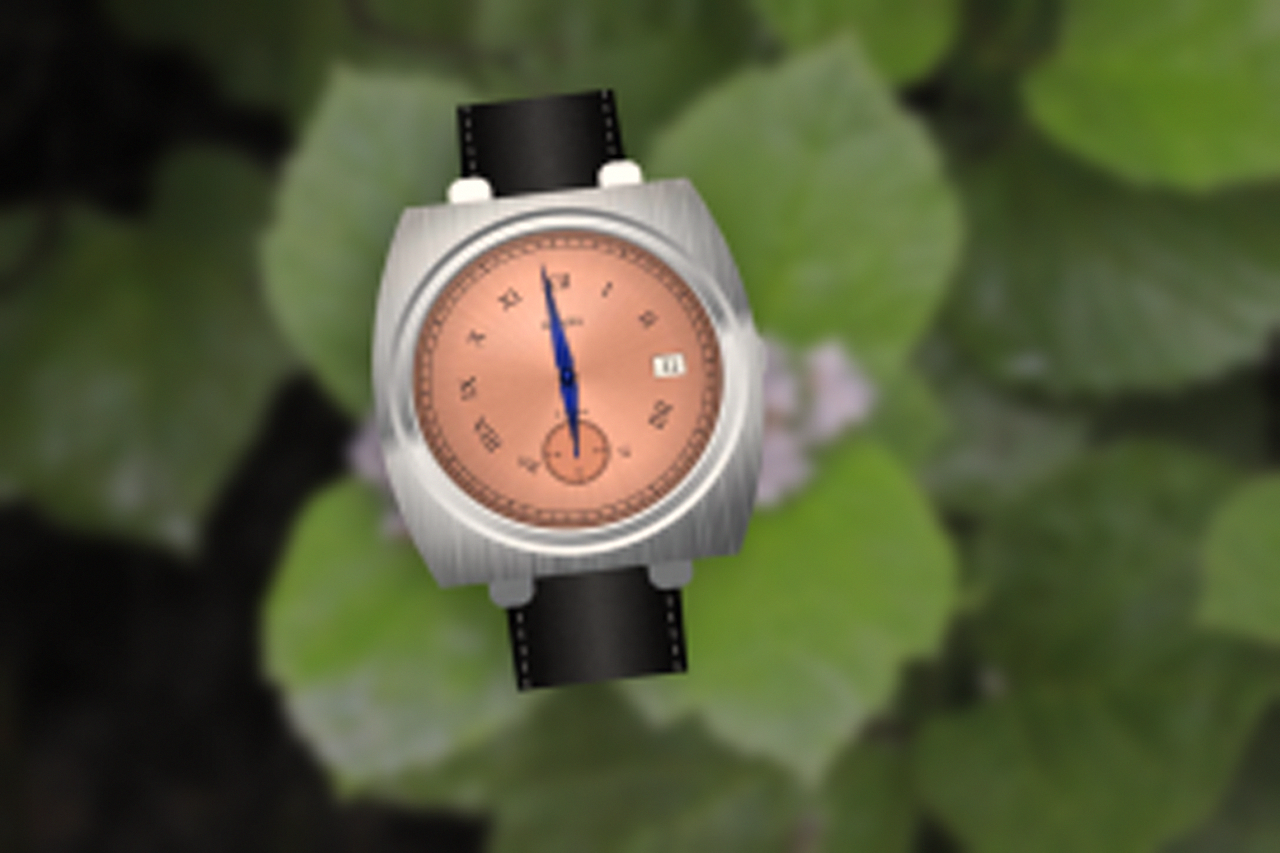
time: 5:59
